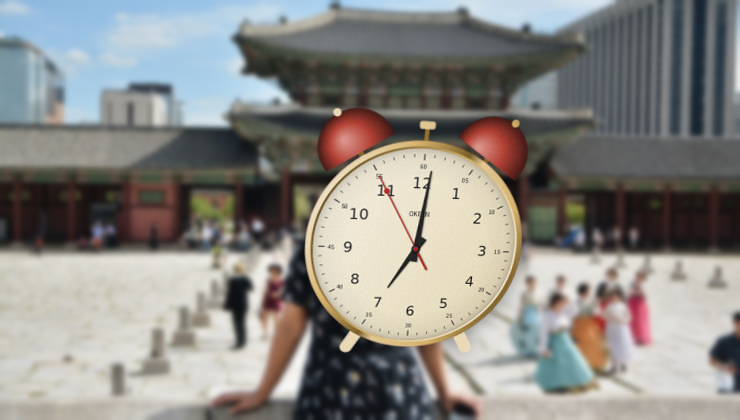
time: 7:00:55
